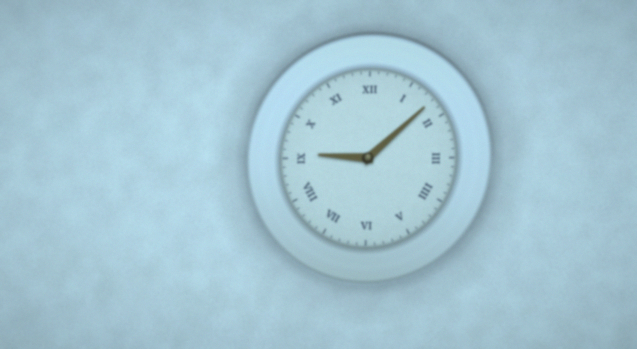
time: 9:08
